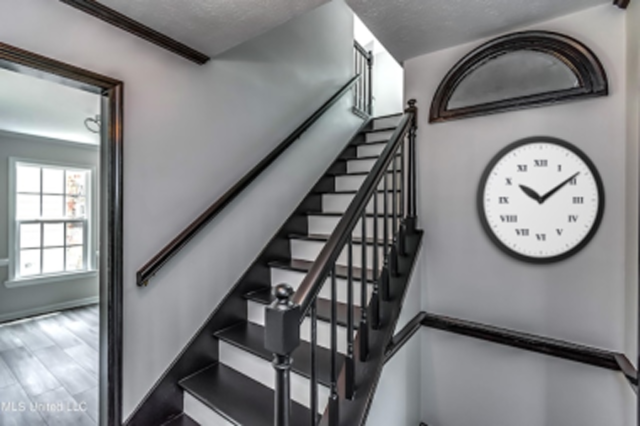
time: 10:09
